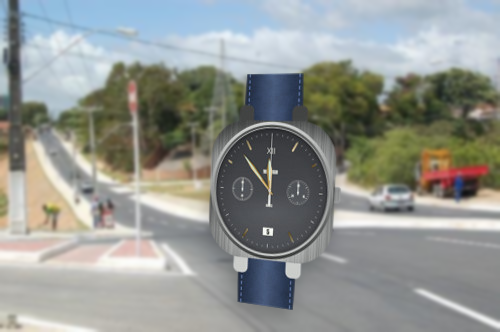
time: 11:53
